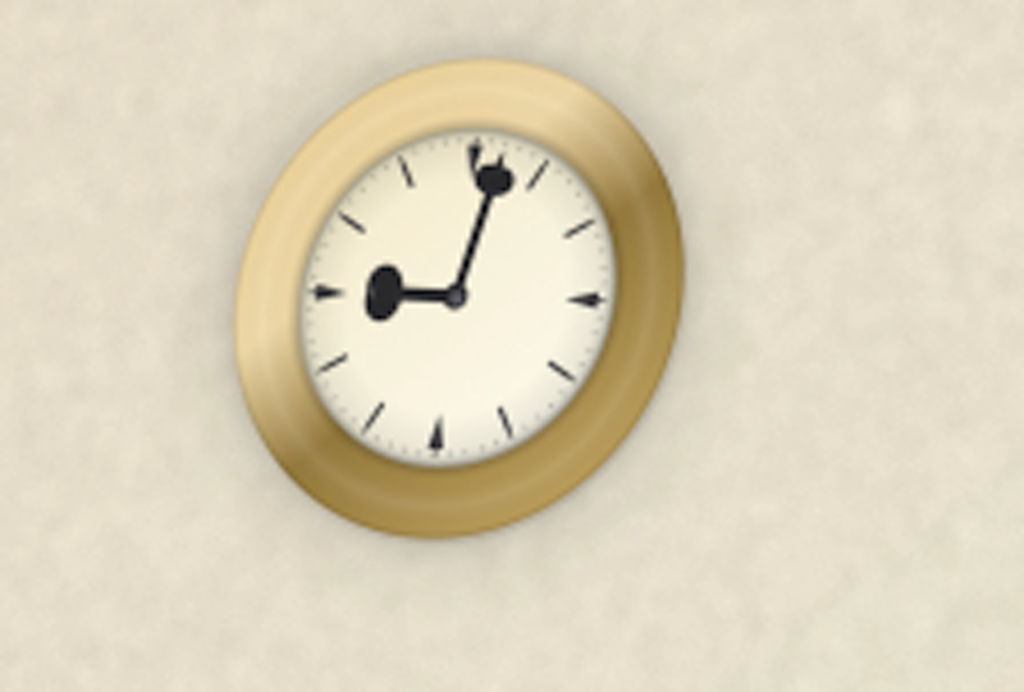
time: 9:02
